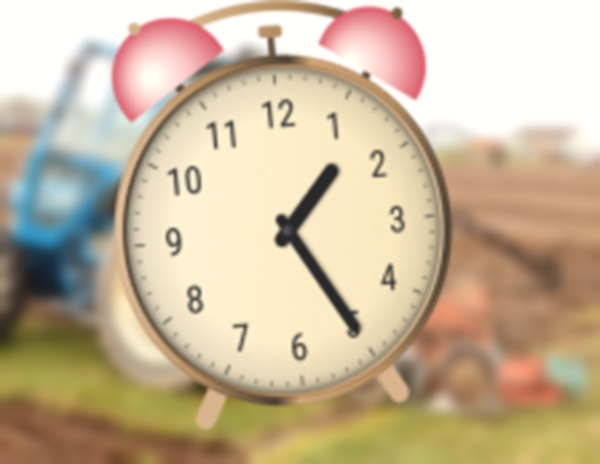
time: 1:25
